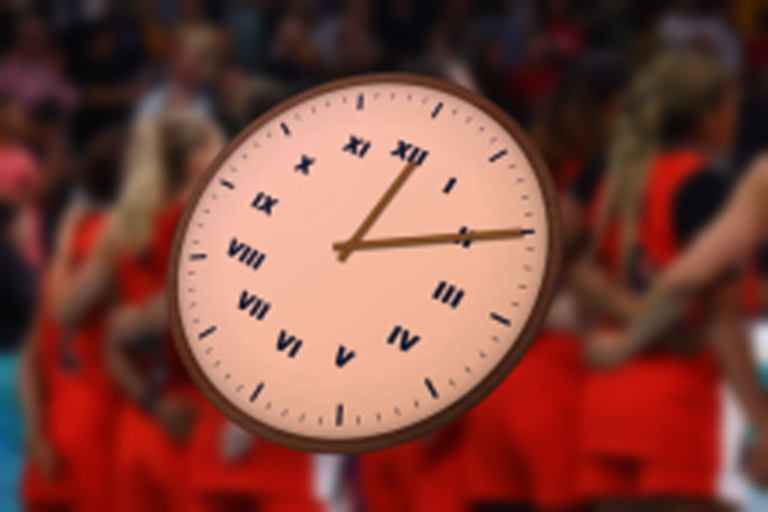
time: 12:10
